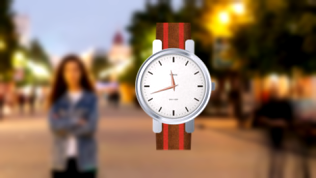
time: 11:42
